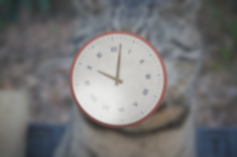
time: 10:02
